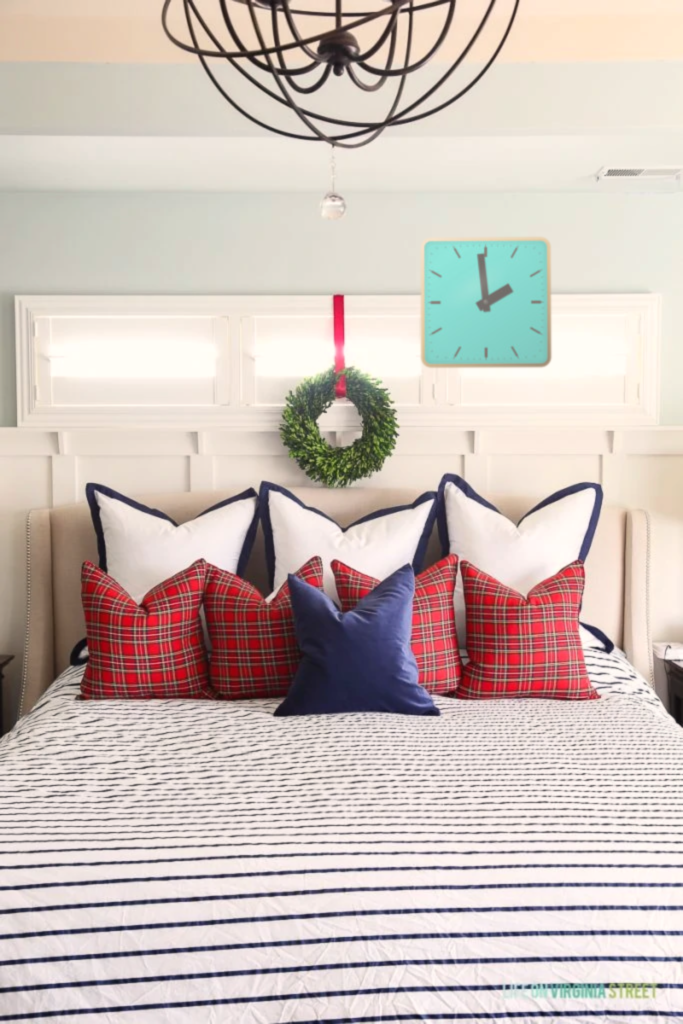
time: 1:59
